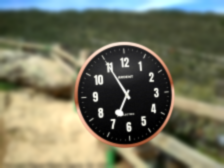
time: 6:55
